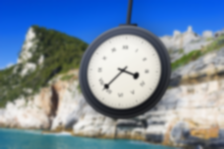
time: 3:37
